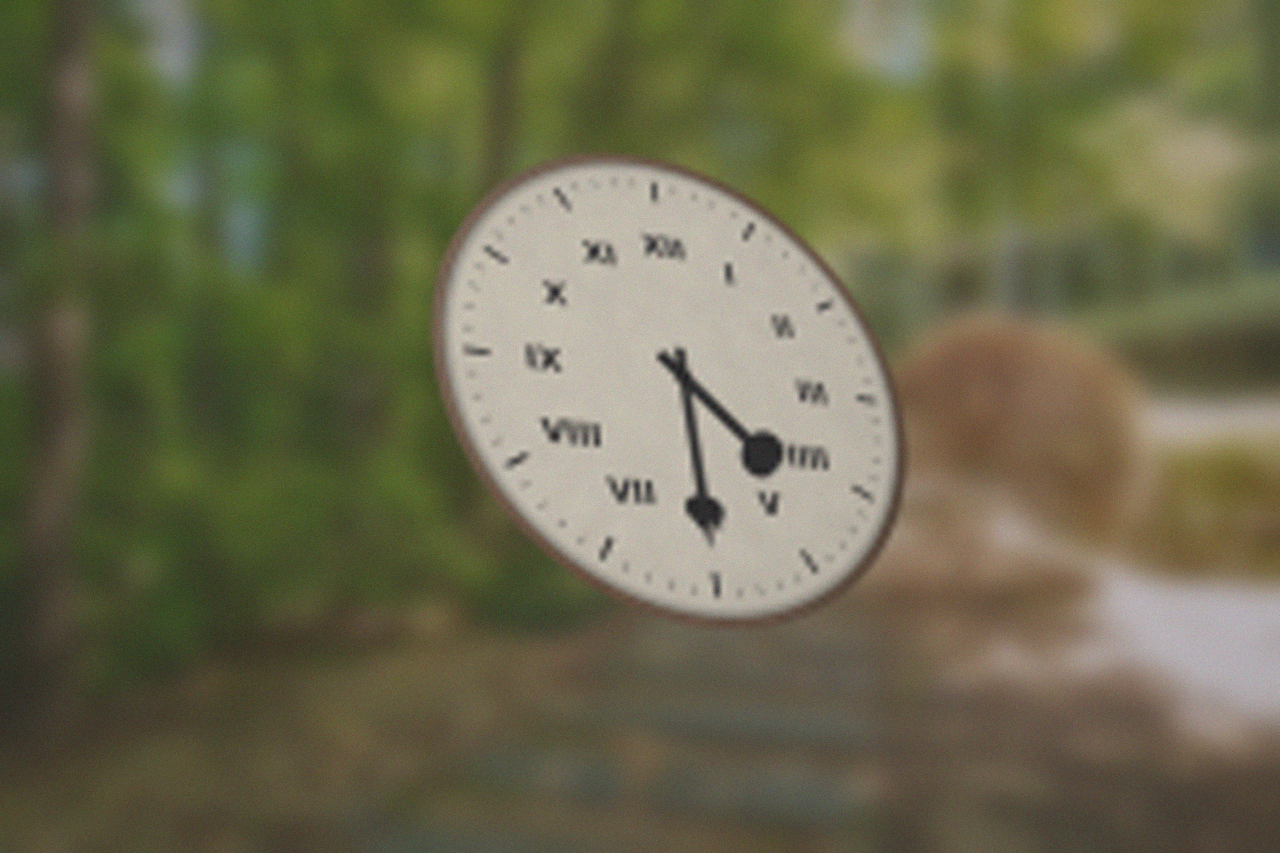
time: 4:30
